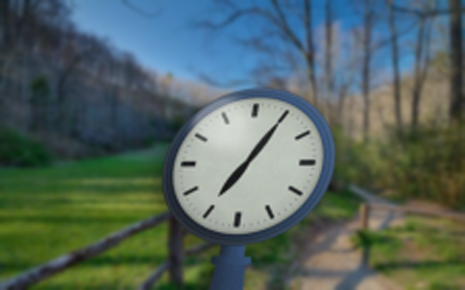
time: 7:05
